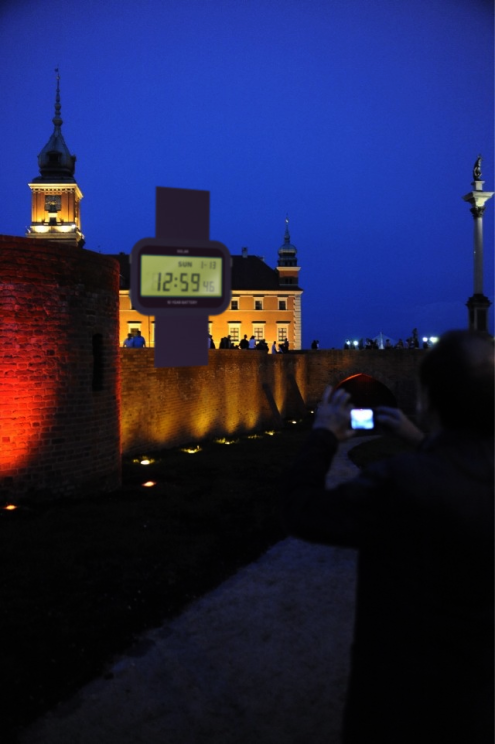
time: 12:59:46
